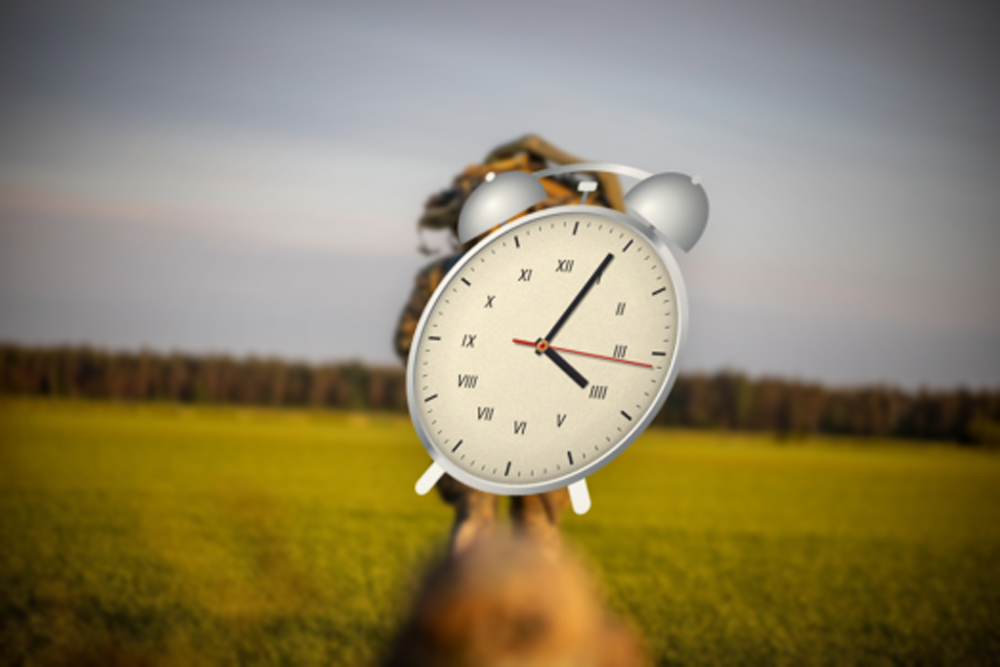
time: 4:04:16
